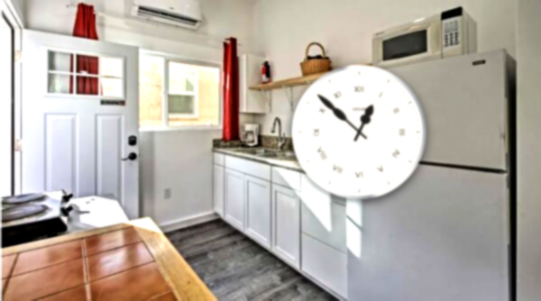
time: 12:52
